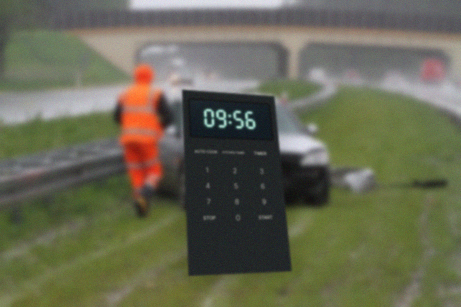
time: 9:56
